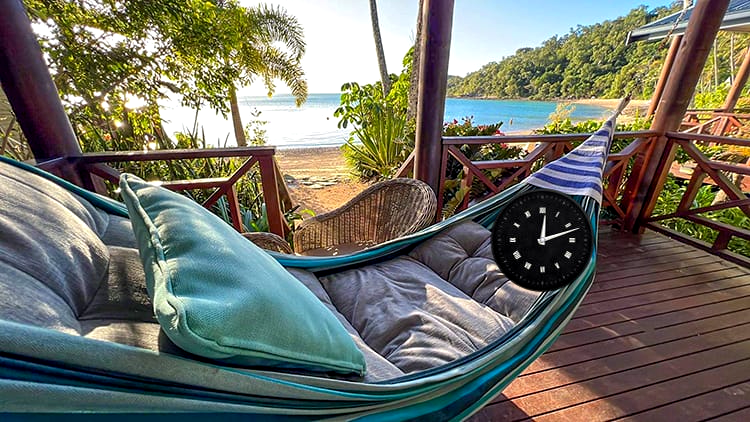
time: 12:12
